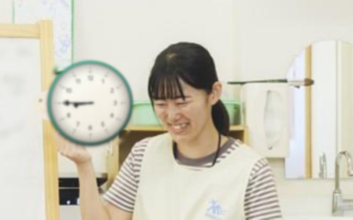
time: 8:45
